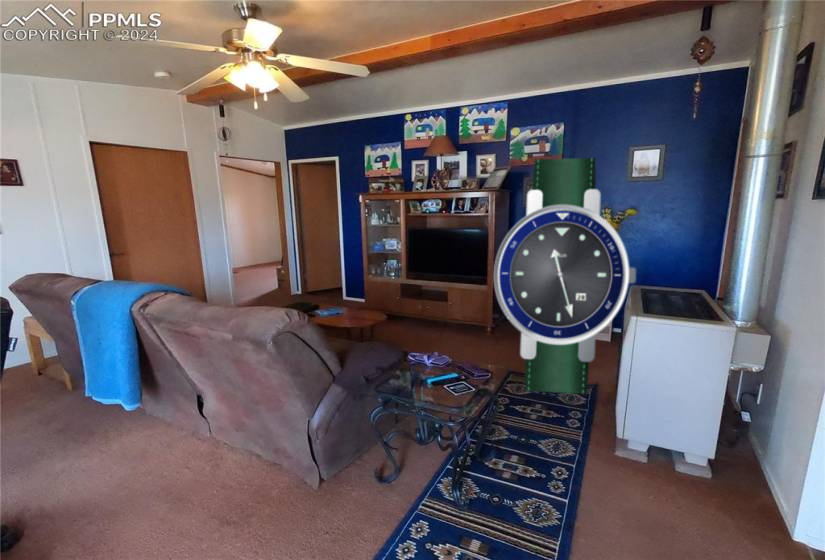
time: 11:27
